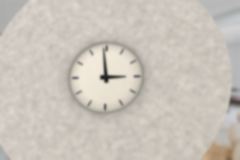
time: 2:59
